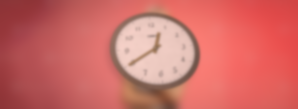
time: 12:40
